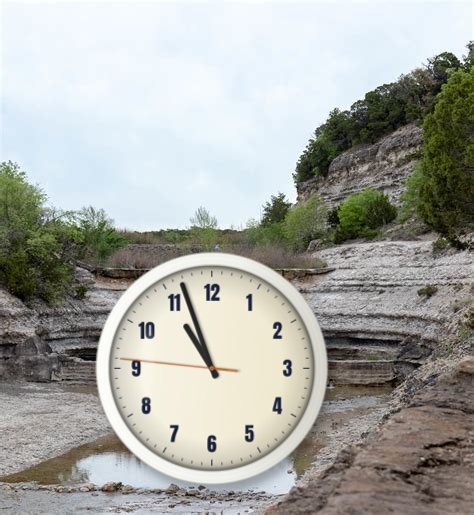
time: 10:56:46
